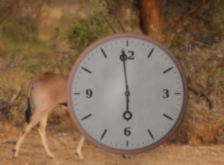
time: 5:59
